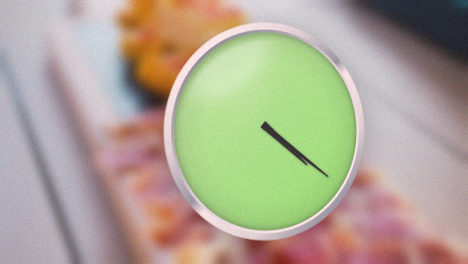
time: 4:21
